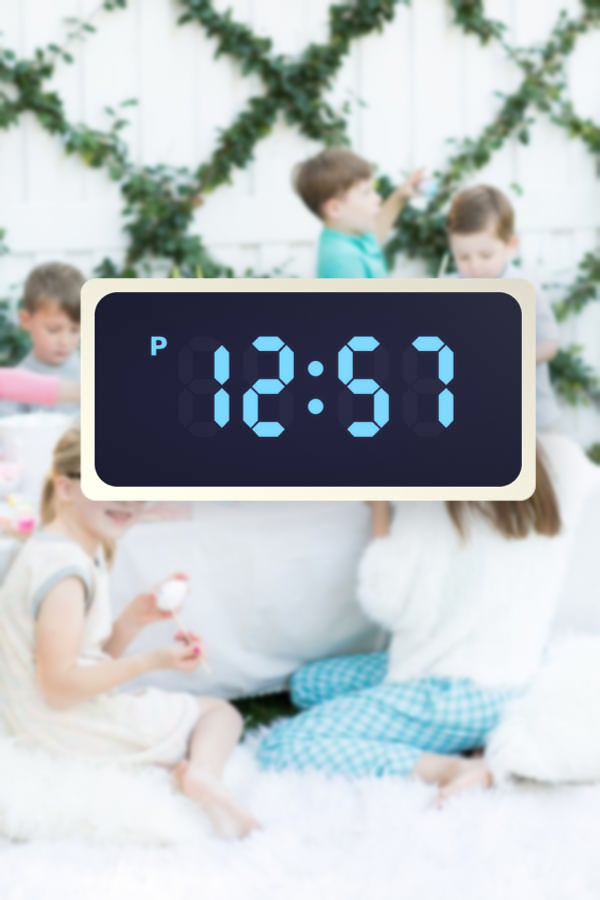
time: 12:57
